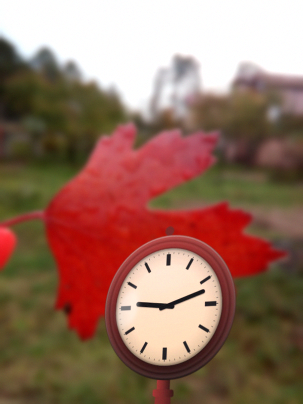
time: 9:12
